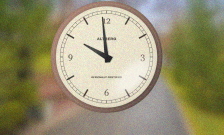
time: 9:59
